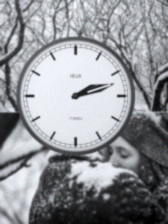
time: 2:12
